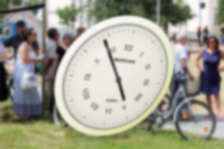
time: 4:54
